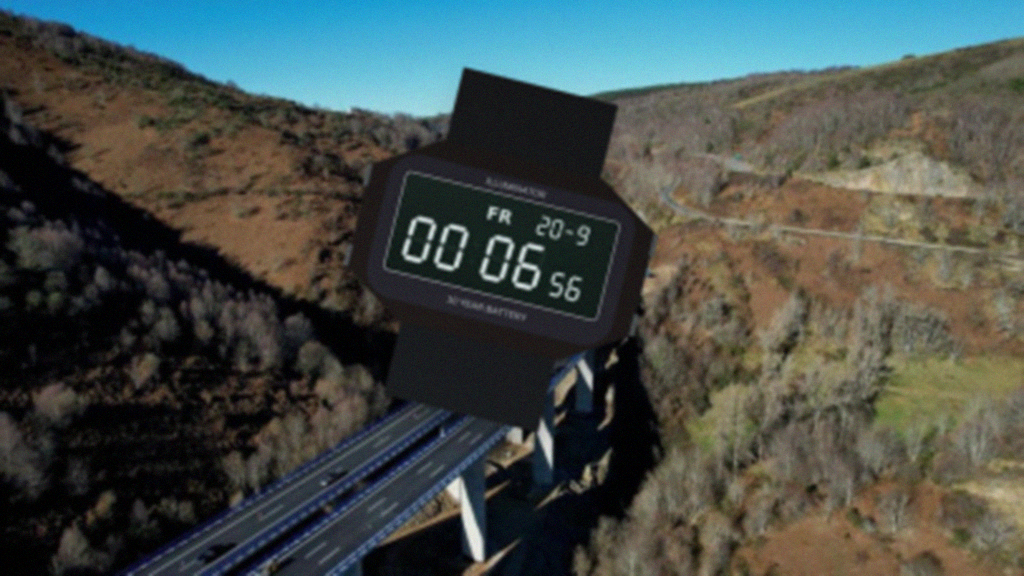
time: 0:06:56
